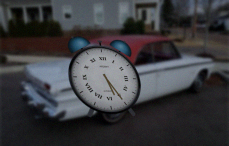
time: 5:25
